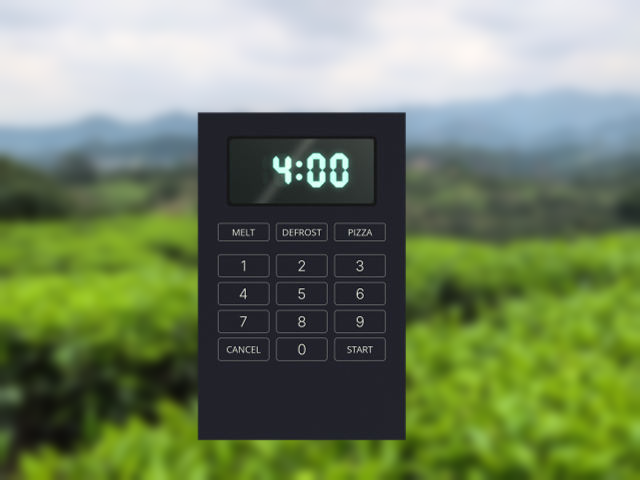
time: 4:00
